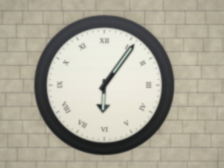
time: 6:06
